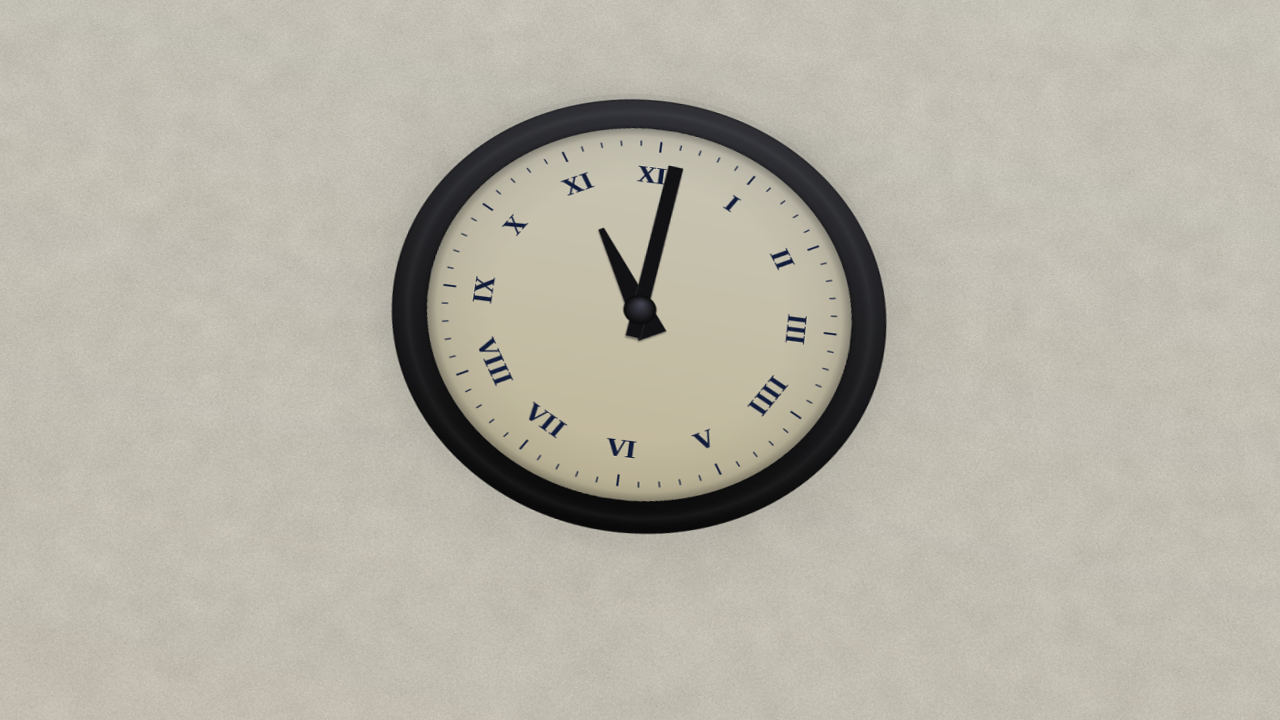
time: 11:01
